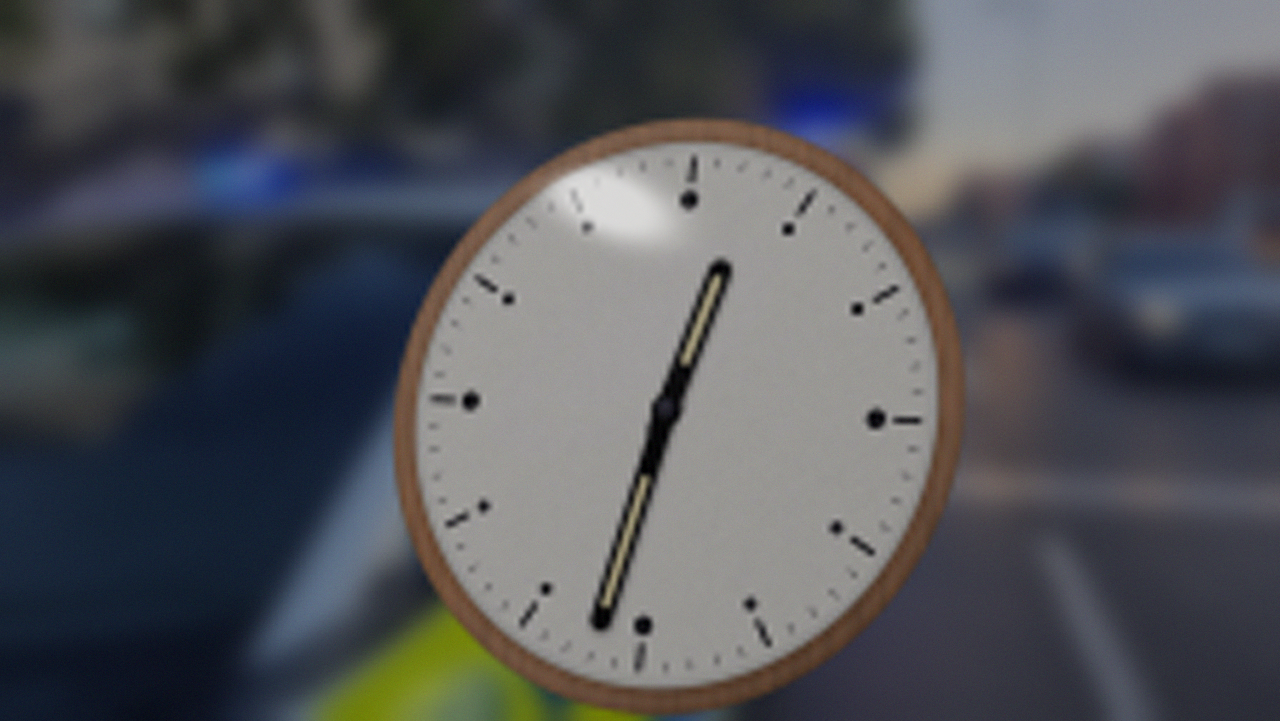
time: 12:32
